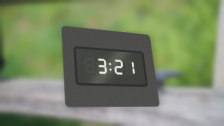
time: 3:21
